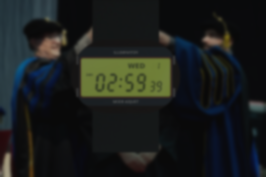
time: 2:59
